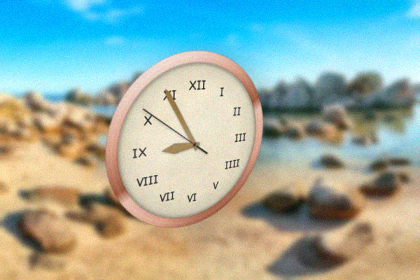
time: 8:54:51
